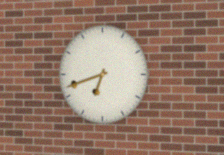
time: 6:42
